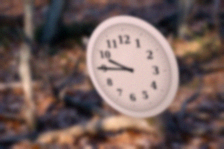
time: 9:45
